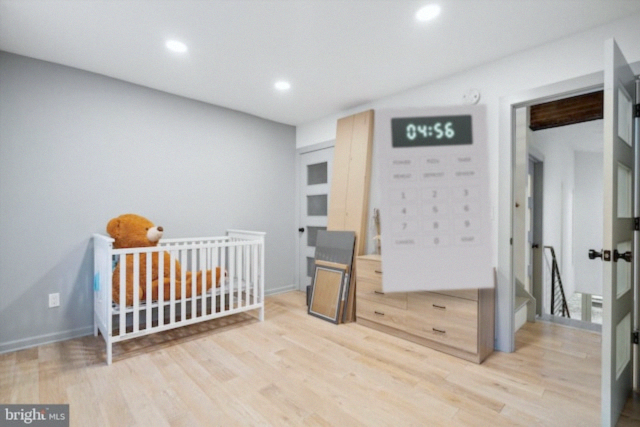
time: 4:56
